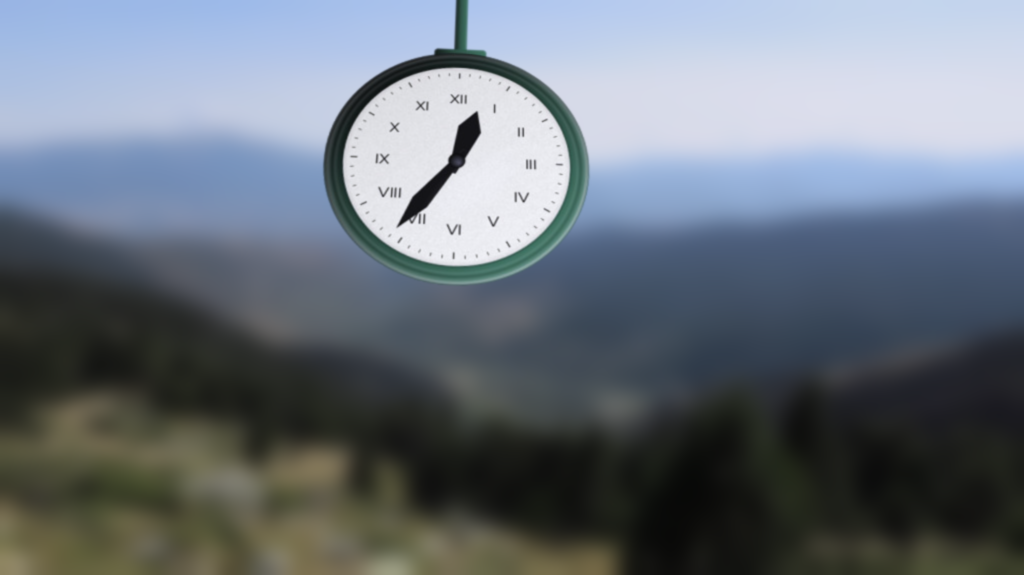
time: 12:36
